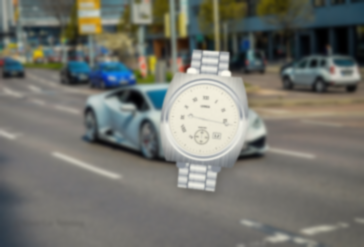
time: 9:16
